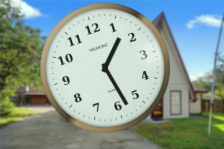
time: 1:28
